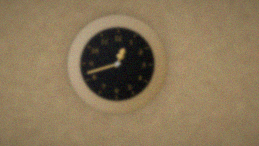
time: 12:42
